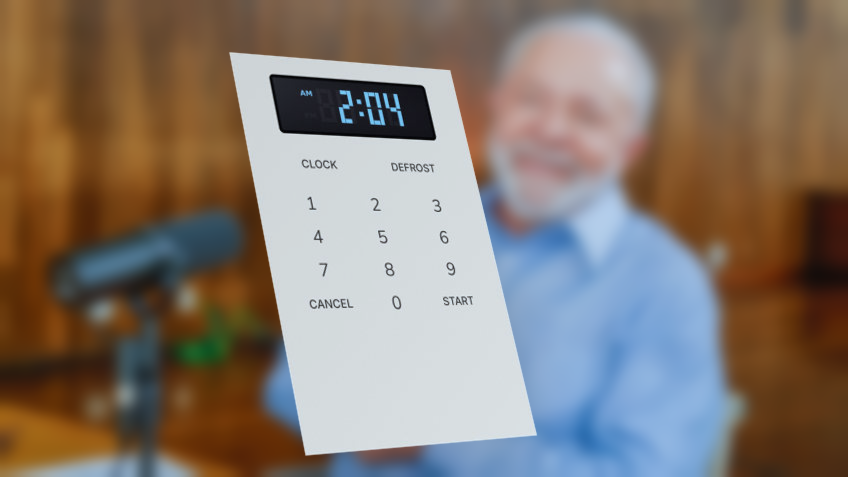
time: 2:04
